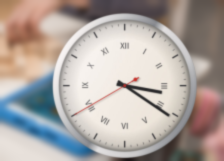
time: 3:20:40
